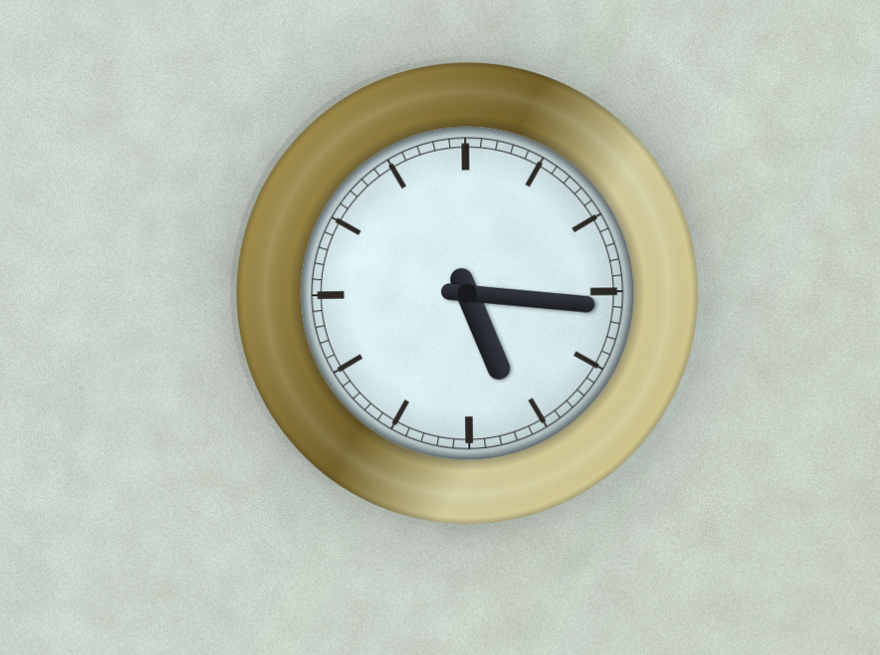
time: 5:16
